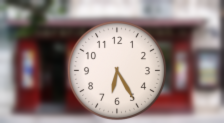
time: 6:25
